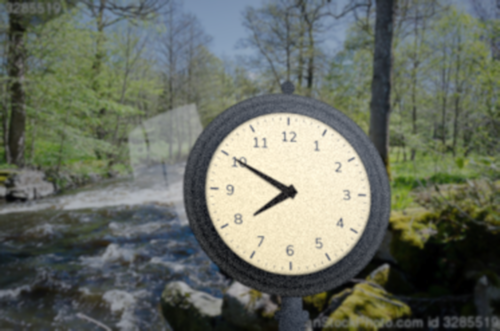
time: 7:50
